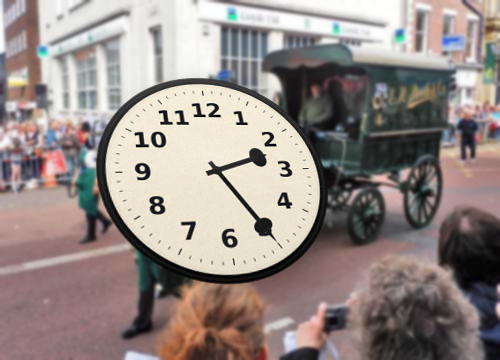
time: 2:25
